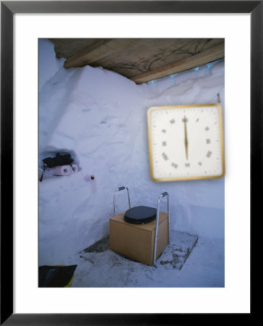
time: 6:00
